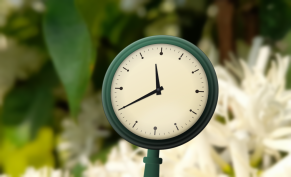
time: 11:40
